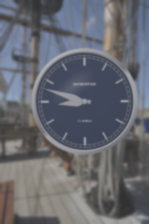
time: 8:48
